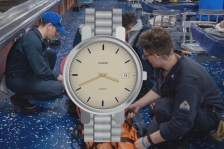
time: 3:41
